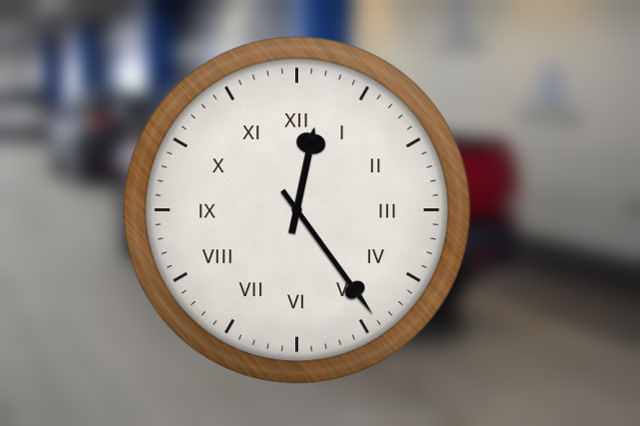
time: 12:24
